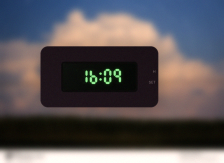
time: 16:09
